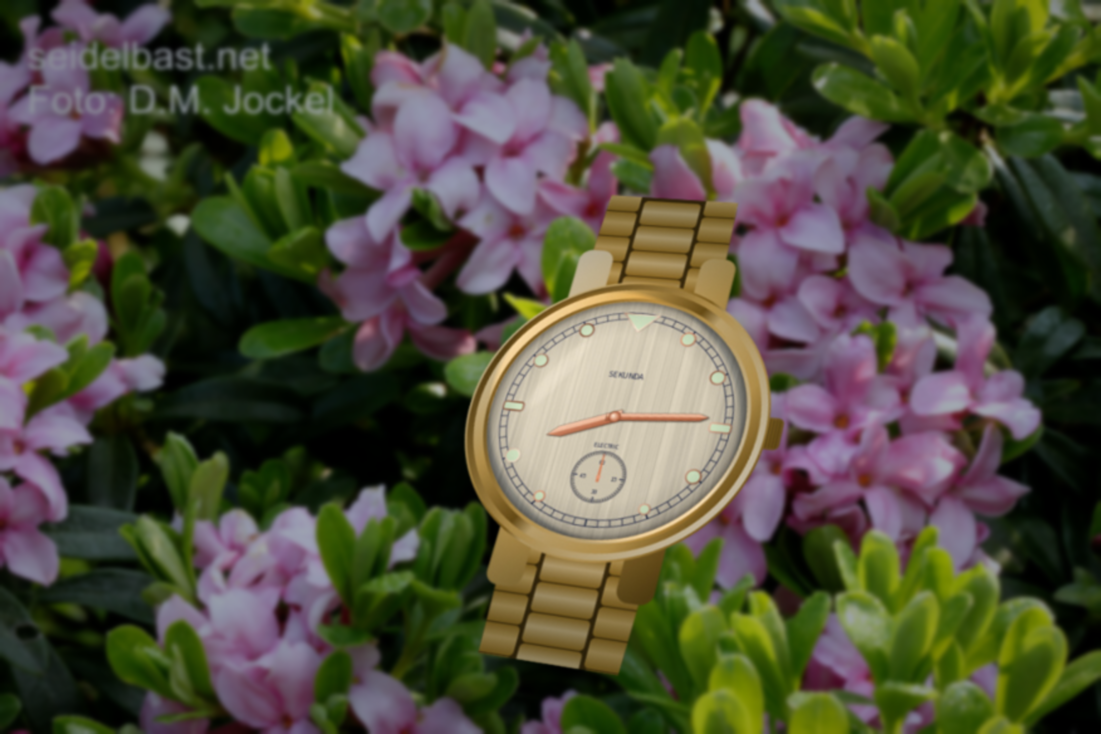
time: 8:14
